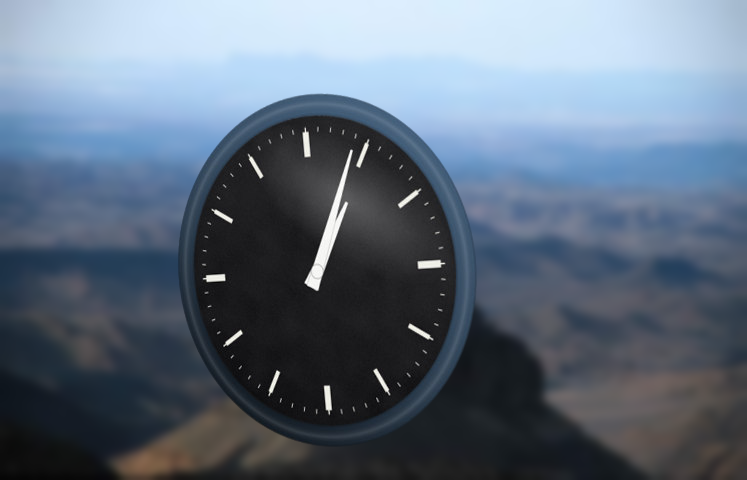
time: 1:04
